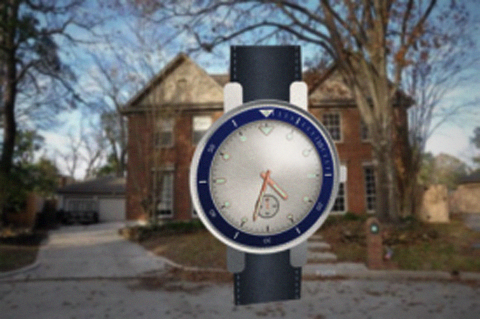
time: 4:33
